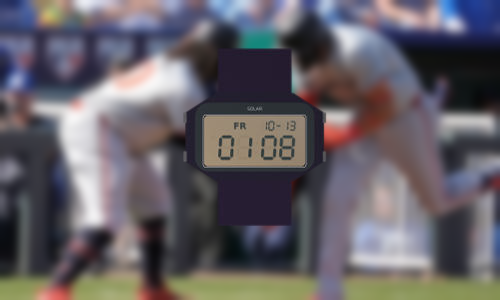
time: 1:08
